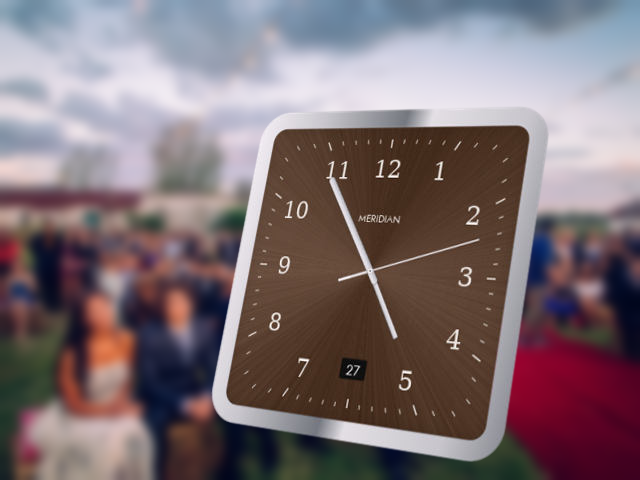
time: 4:54:12
